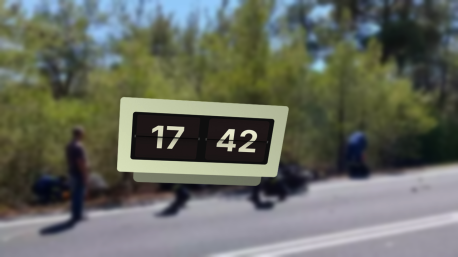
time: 17:42
